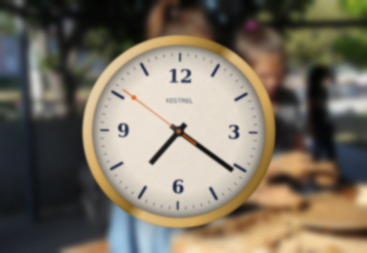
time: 7:20:51
